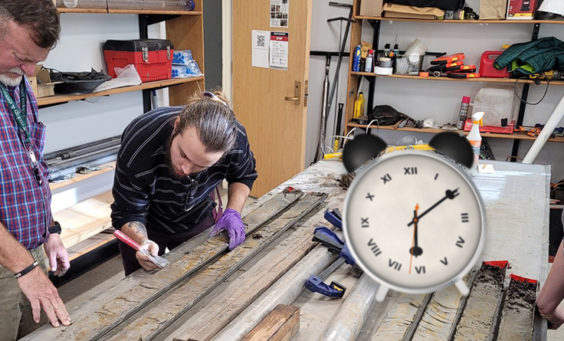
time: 6:09:32
